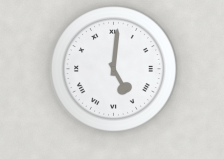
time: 5:01
